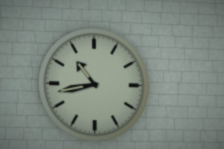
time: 10:43
